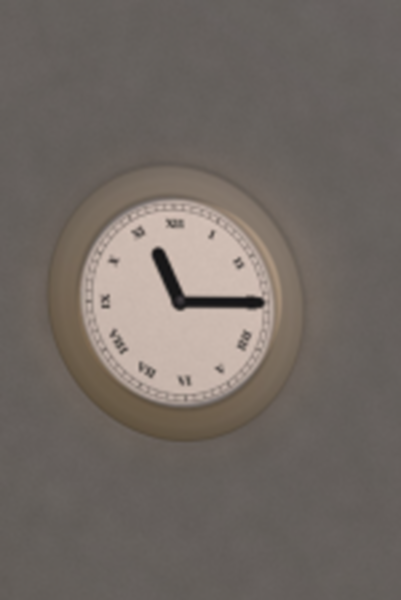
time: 11:15
